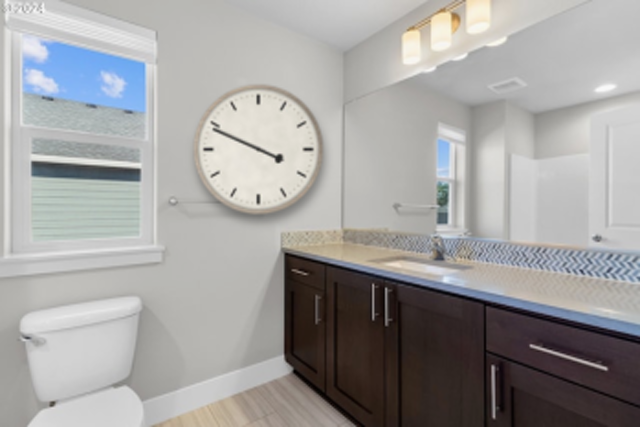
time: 3:49
